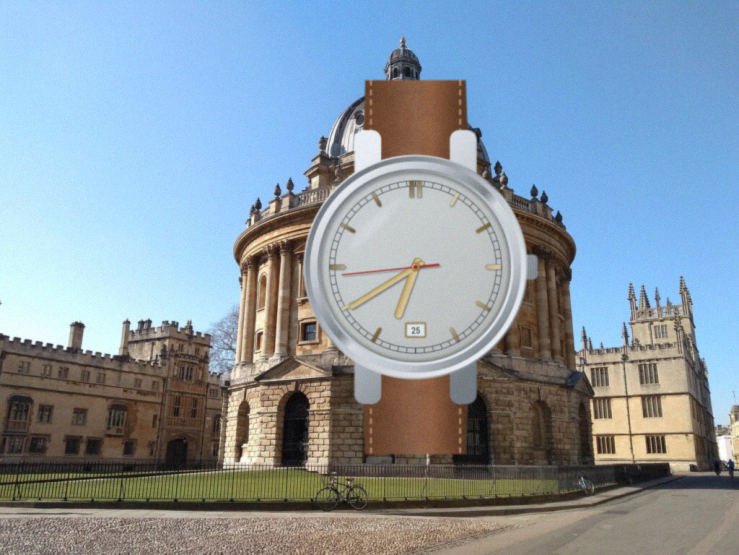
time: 6:39:44
